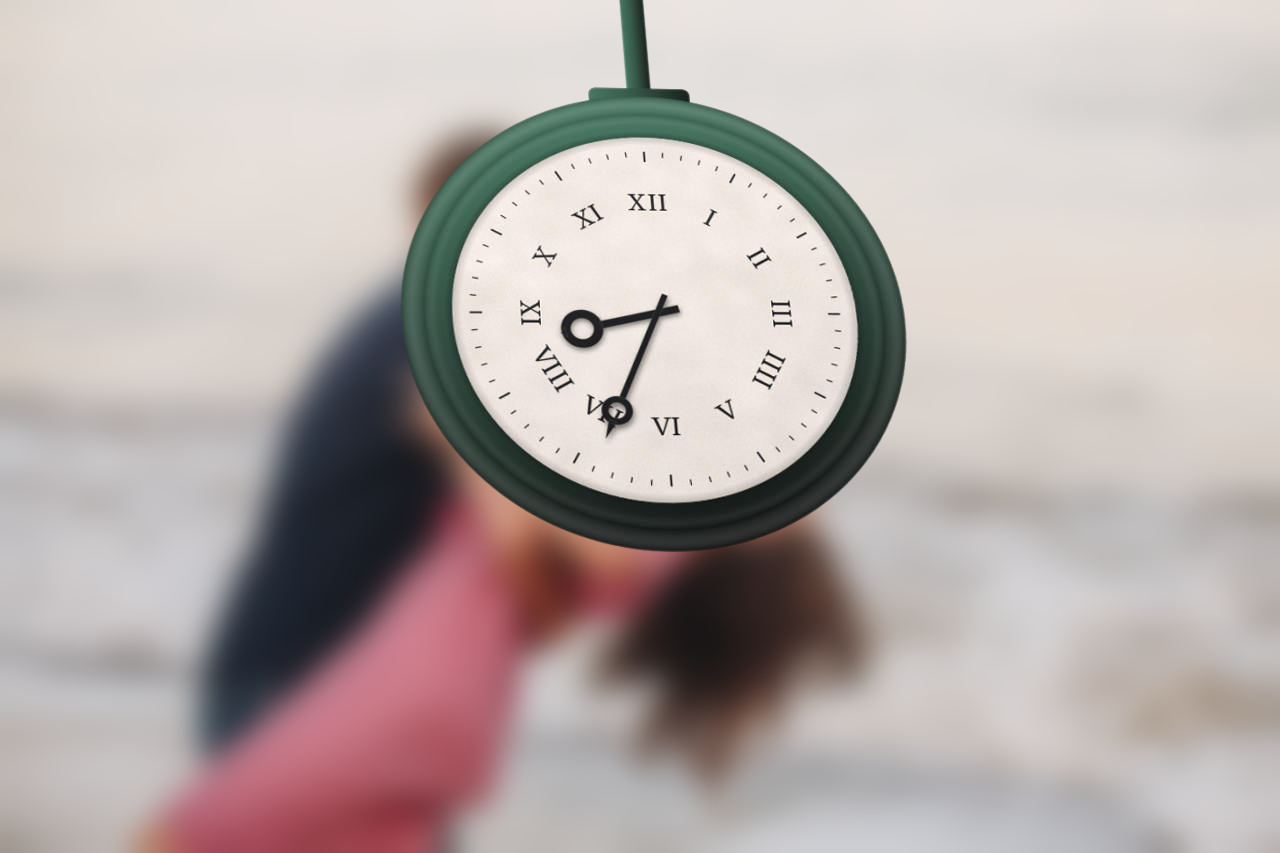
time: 8:34
